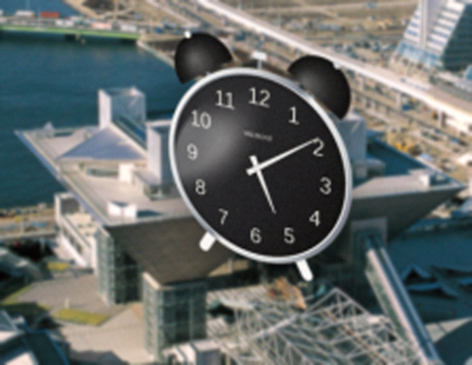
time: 5:09
